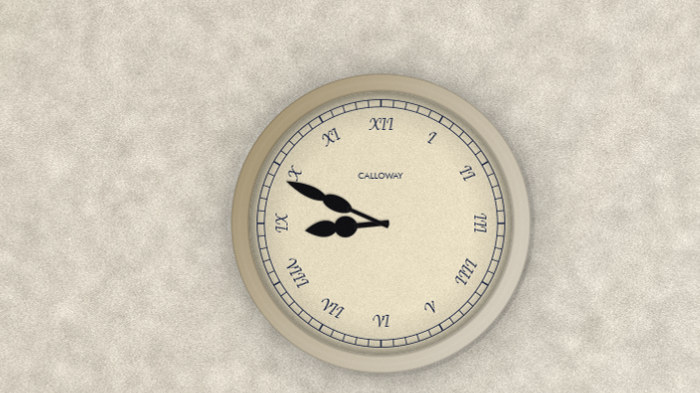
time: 8:49
